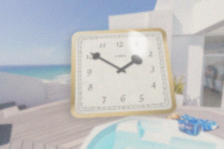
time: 1:51
